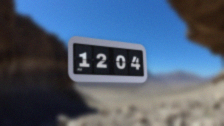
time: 12:04
